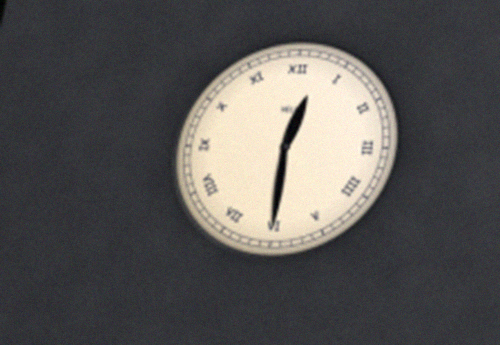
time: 12:30
